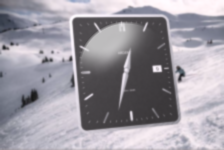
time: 12:33
